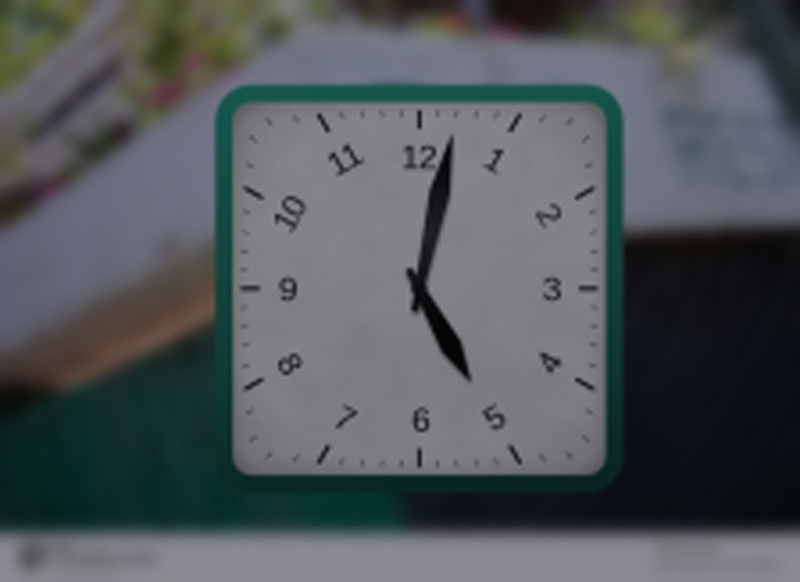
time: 5:02
